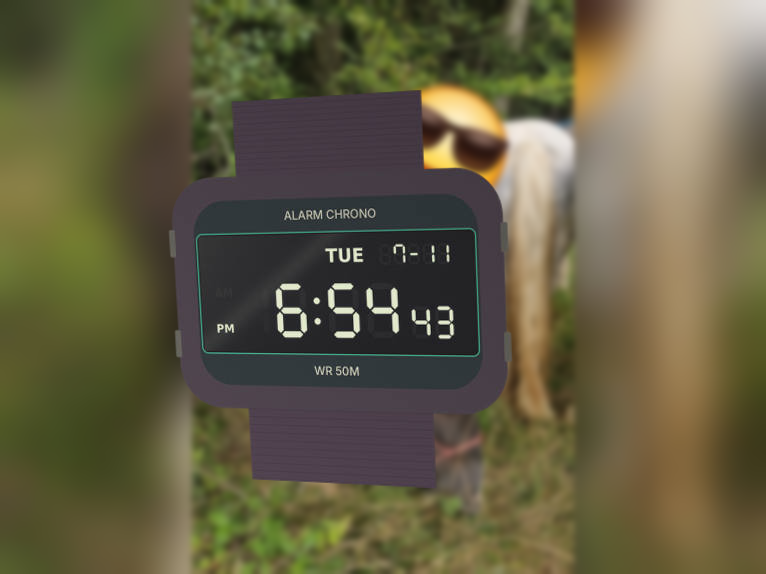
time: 6:54:43
